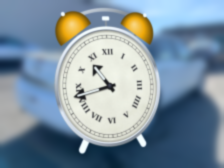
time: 10:43
